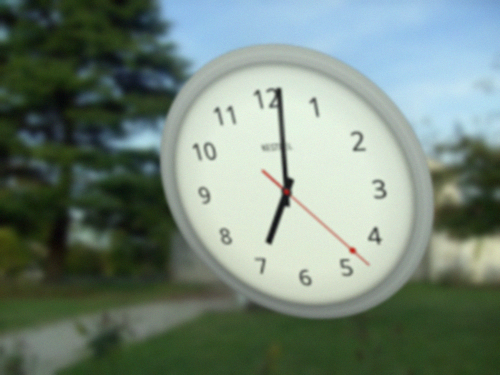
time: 7:01:23
